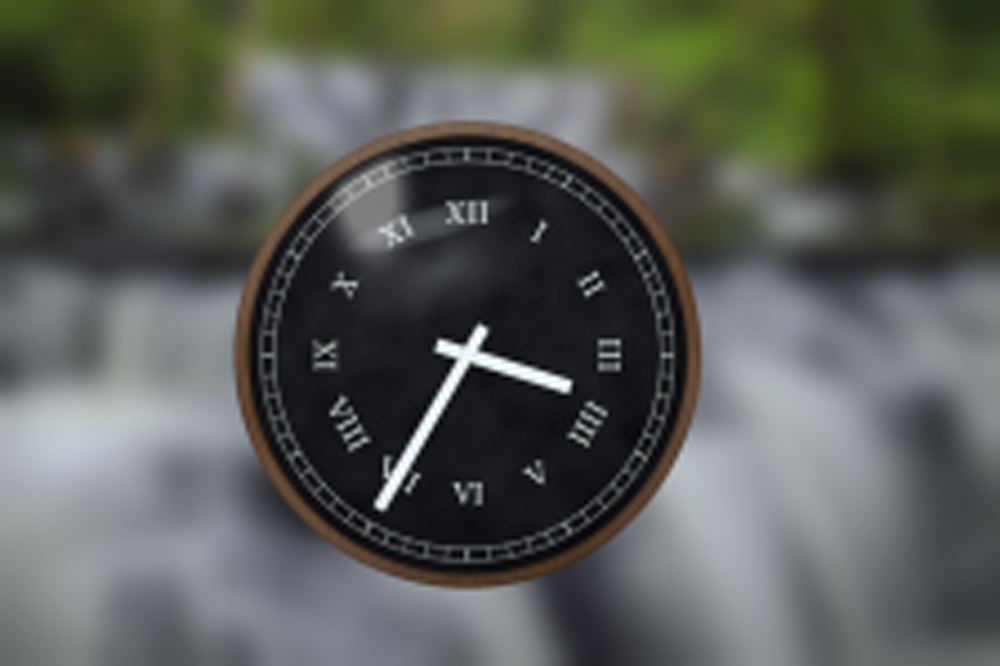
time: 3:35
